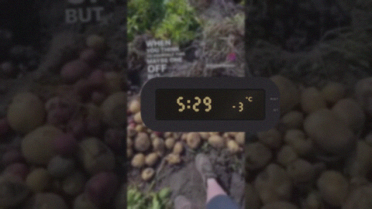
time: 5:29
